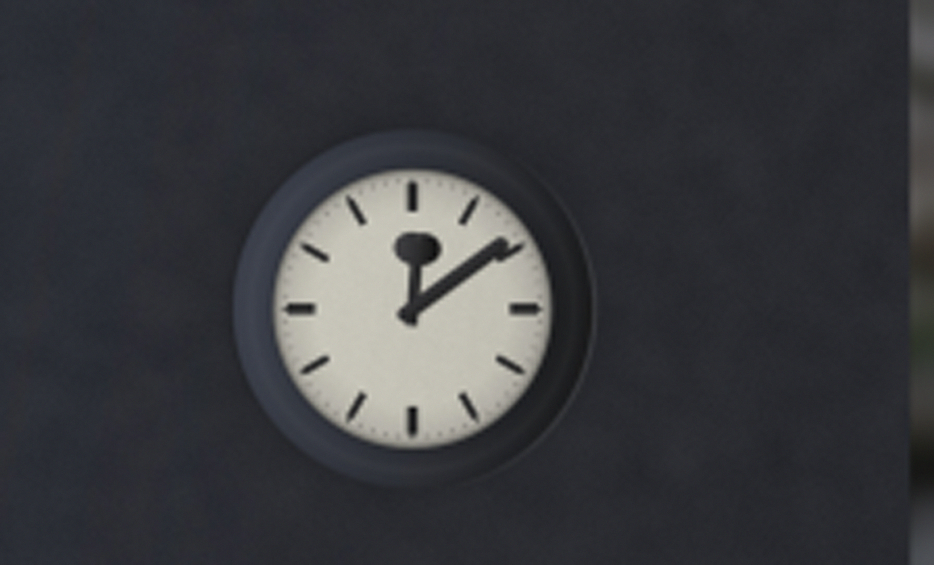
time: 12:09
